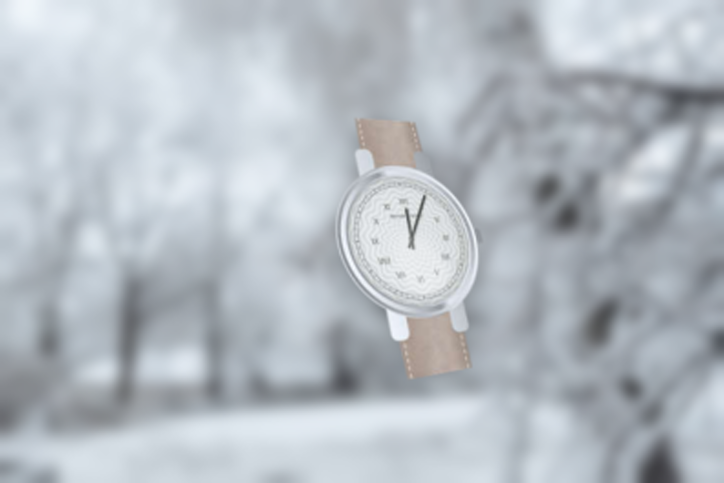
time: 12:05
